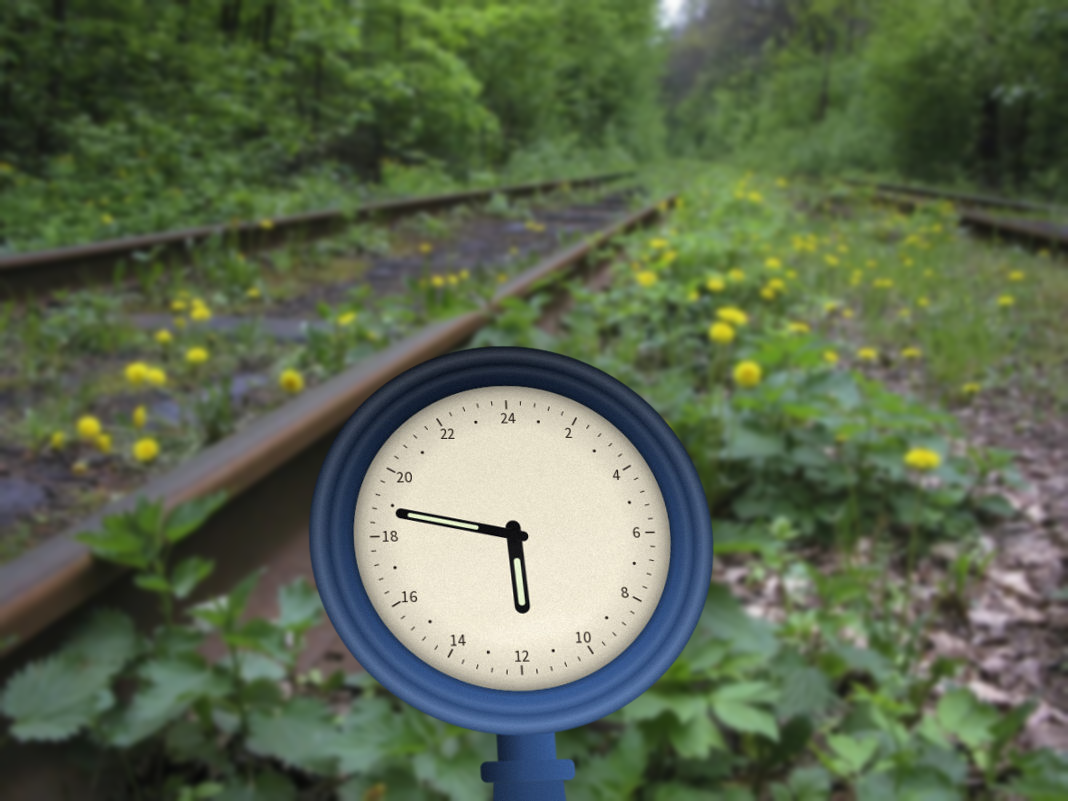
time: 11:47
